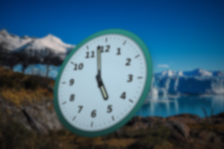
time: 4:58
